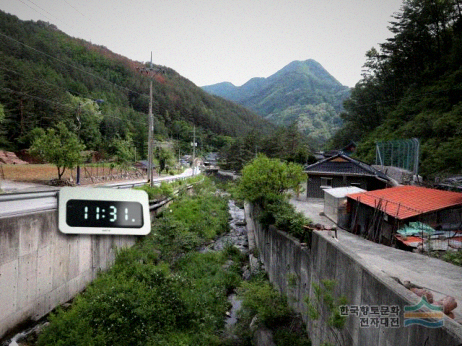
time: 11:31
